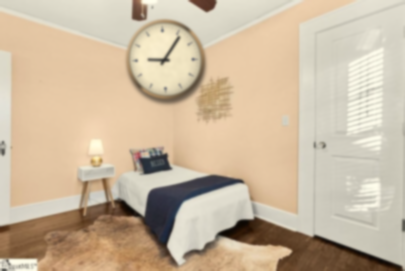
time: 9:06
